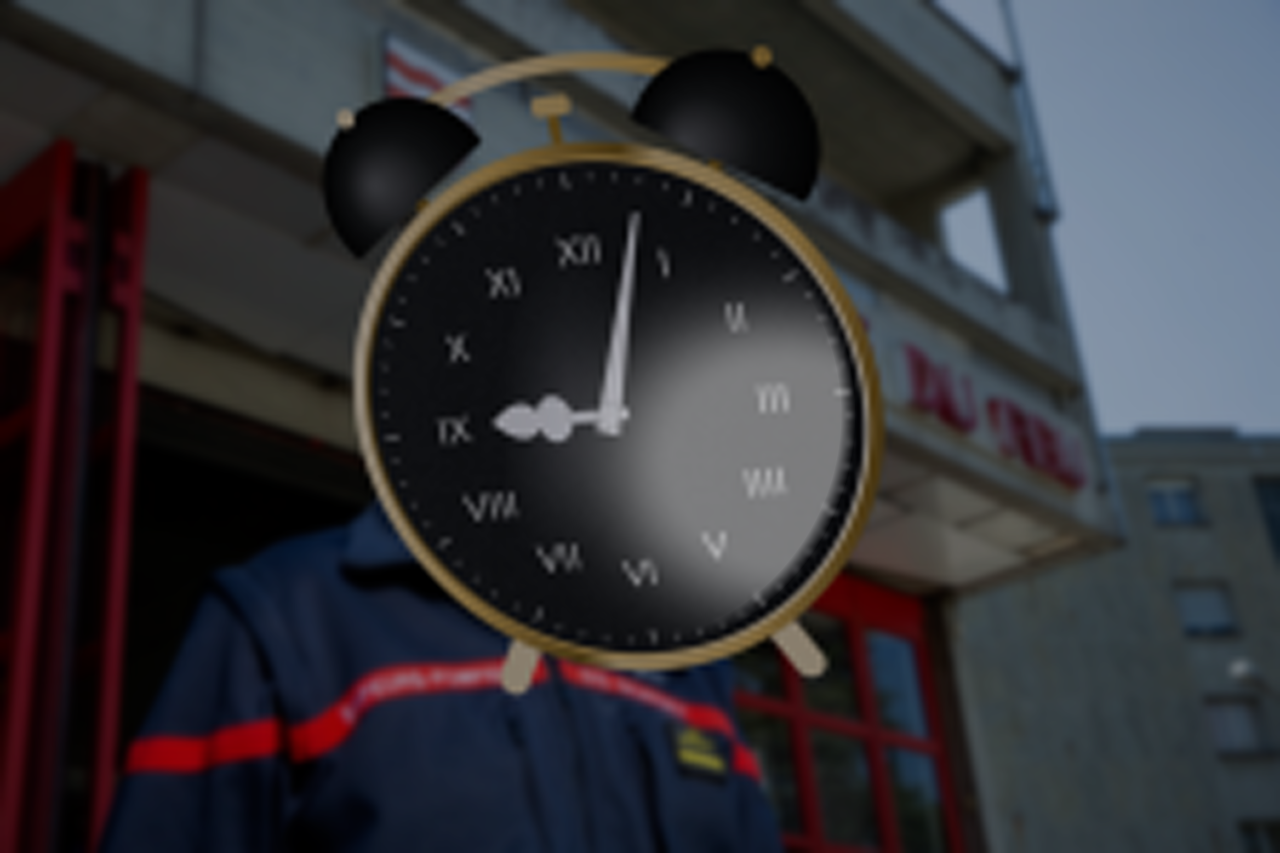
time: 9:03
